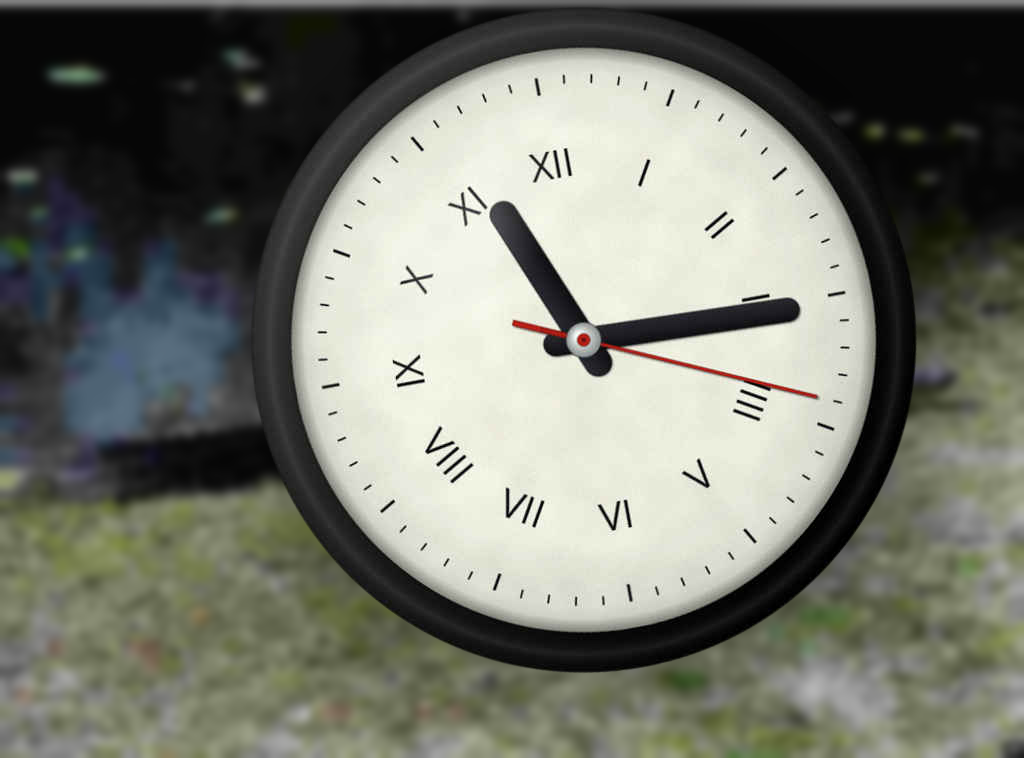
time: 11:15:19
